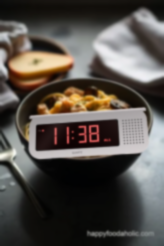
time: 11:38
